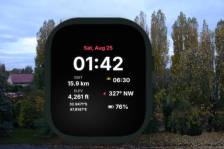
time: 1:42
